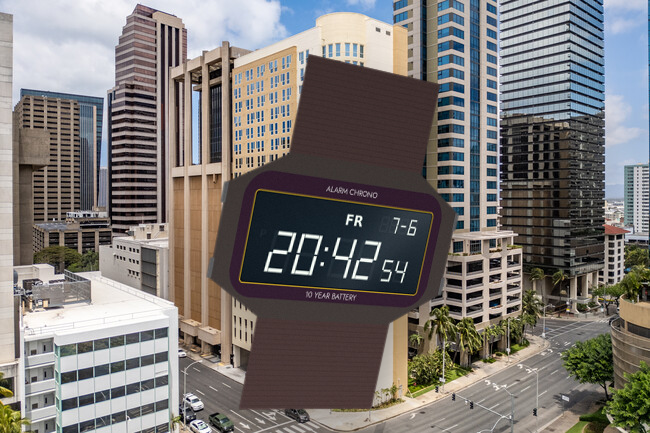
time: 20:42:54
